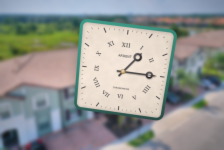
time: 1:15
